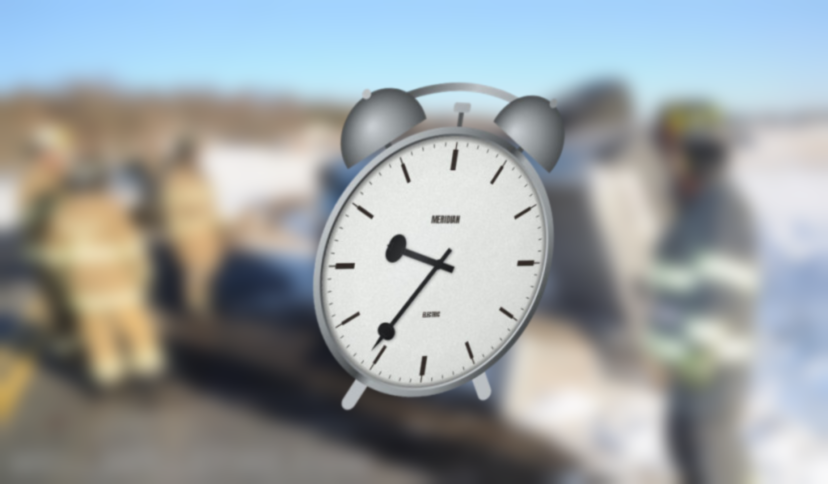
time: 9:36
